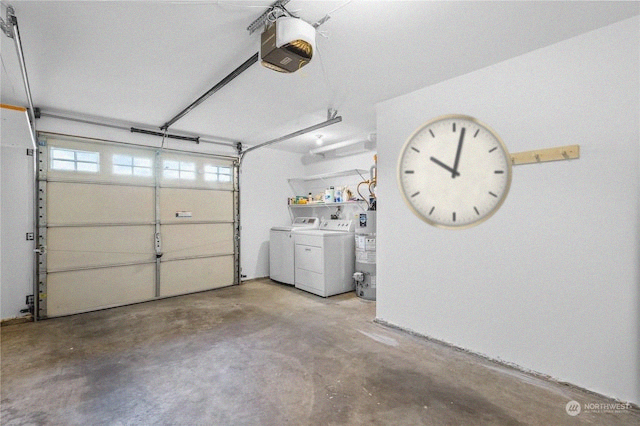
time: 10:02
